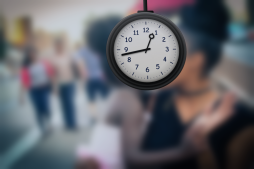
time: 12:43
